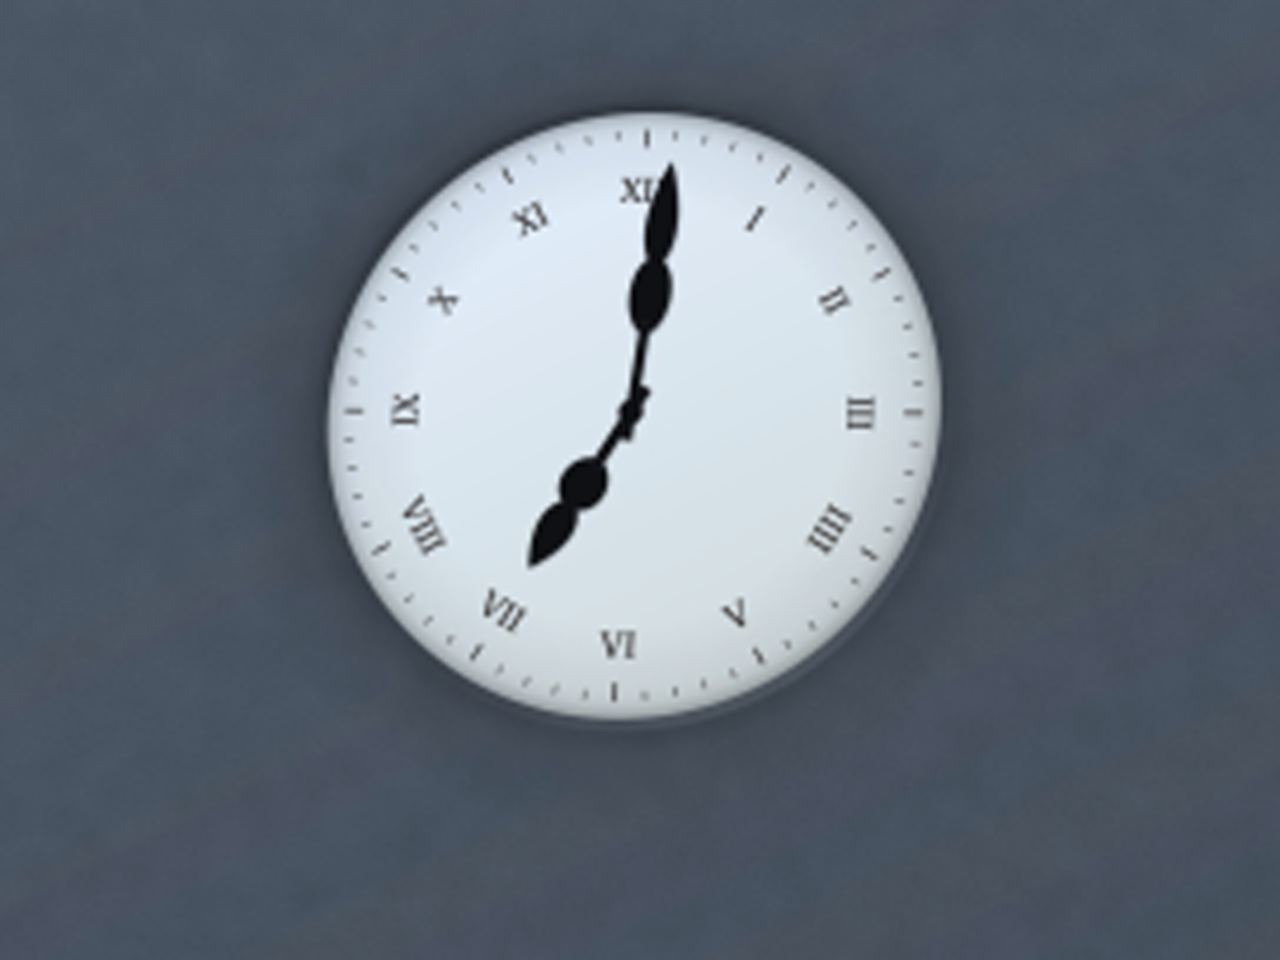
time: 7:01
